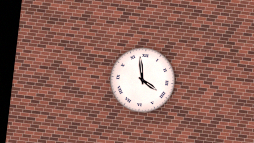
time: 3:58
